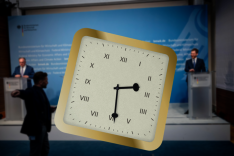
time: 2:29
